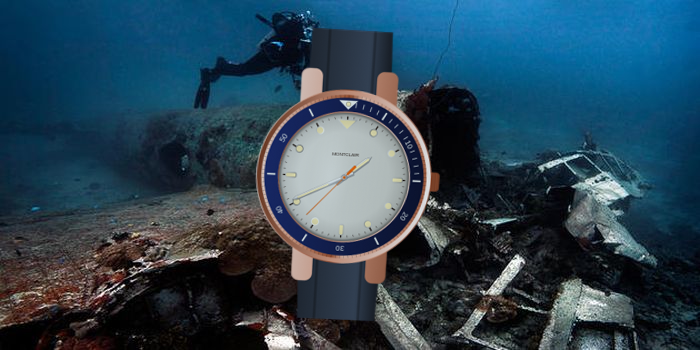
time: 1:40:37
